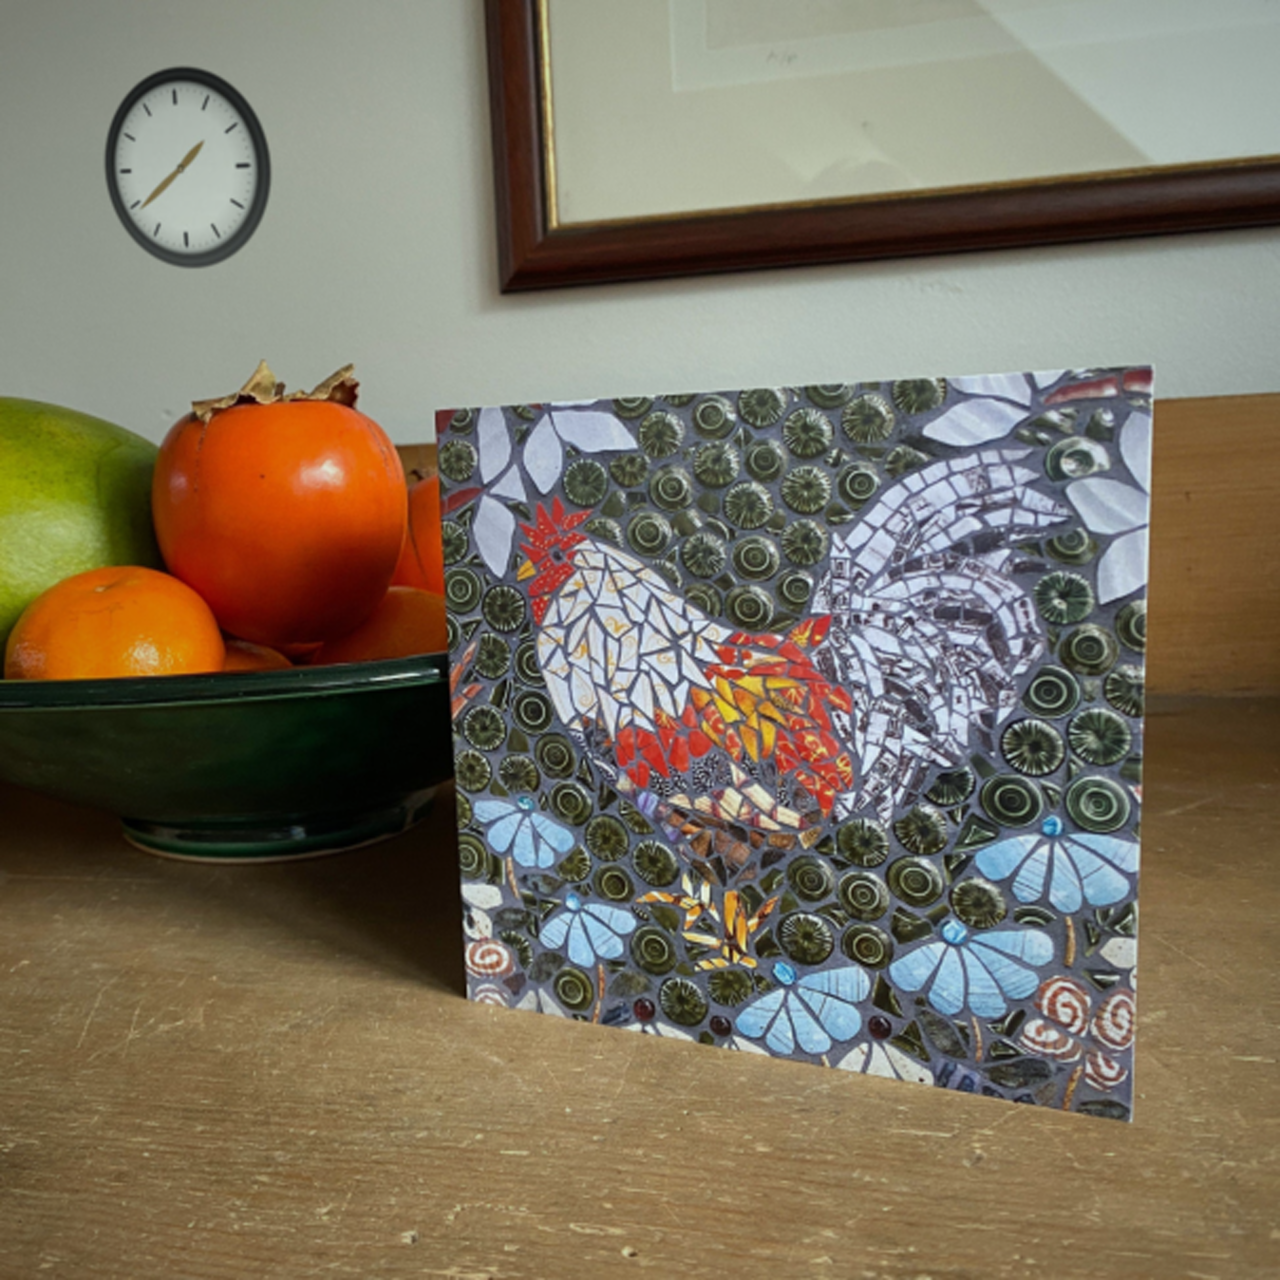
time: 1:39
